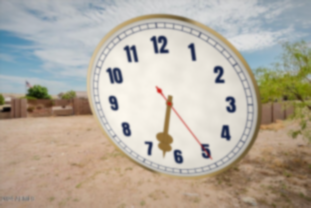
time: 6:32:25
